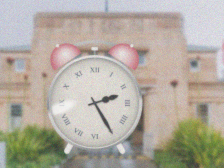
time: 2:25
